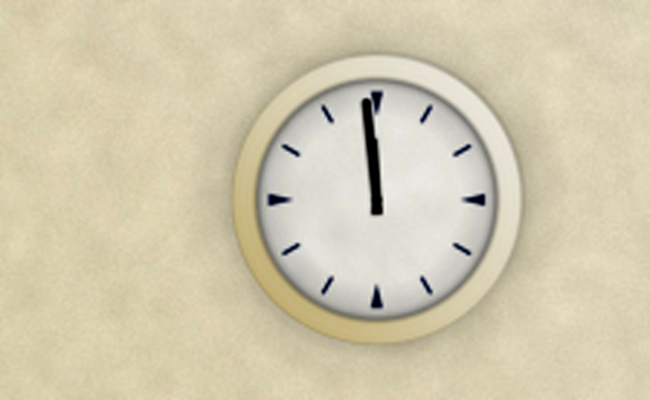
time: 11:59
